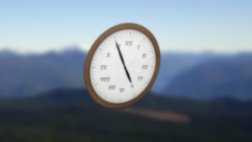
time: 4:55
